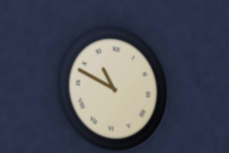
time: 10:48
